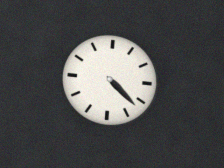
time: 4:22
